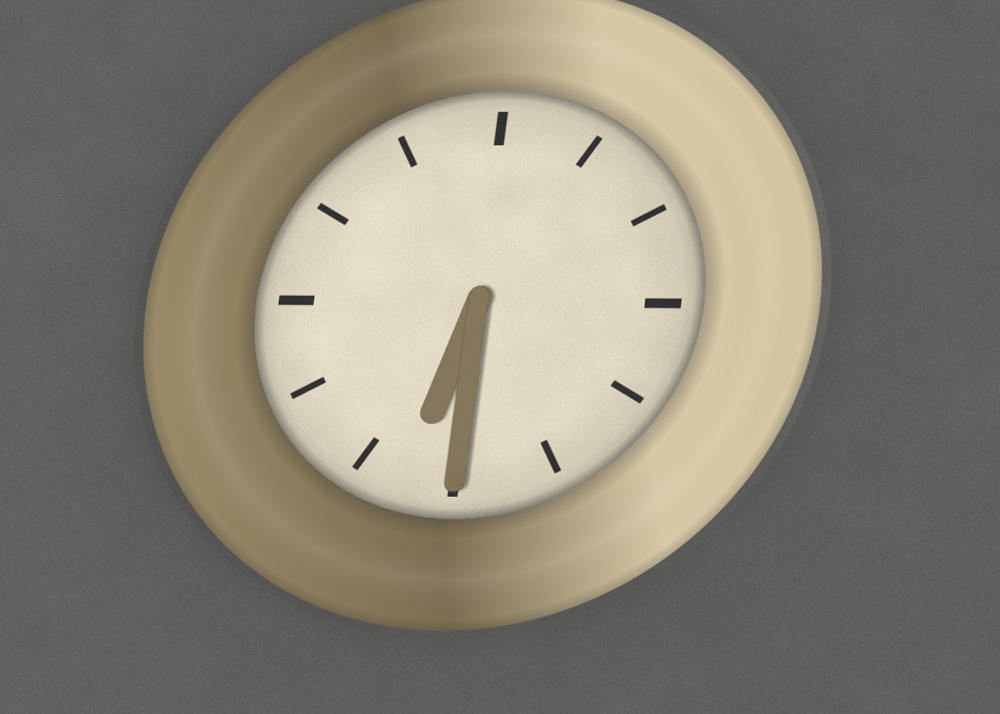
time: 6:30
